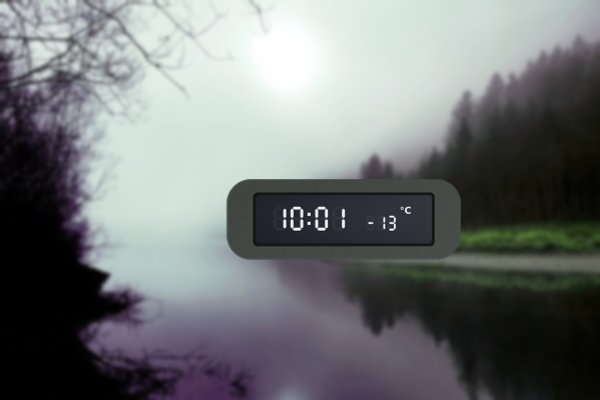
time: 10:01
